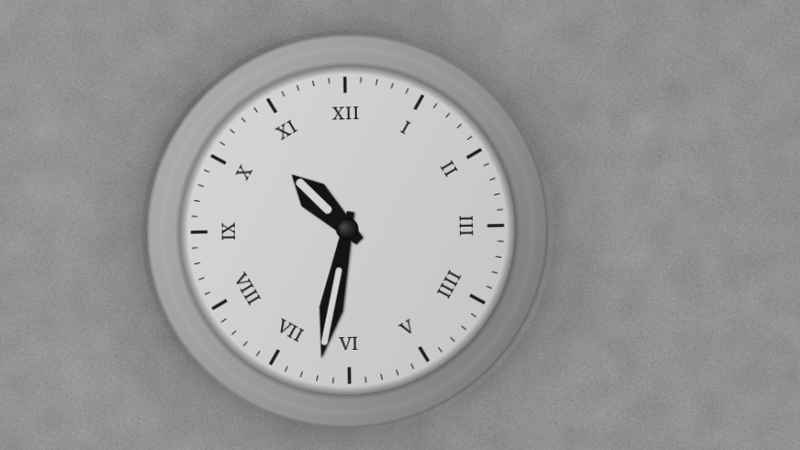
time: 10:32
